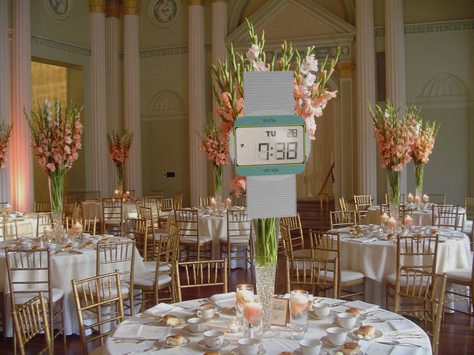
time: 7:38
